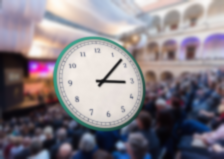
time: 3:08
